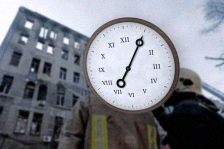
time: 7:05
